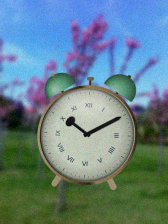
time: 10:10
